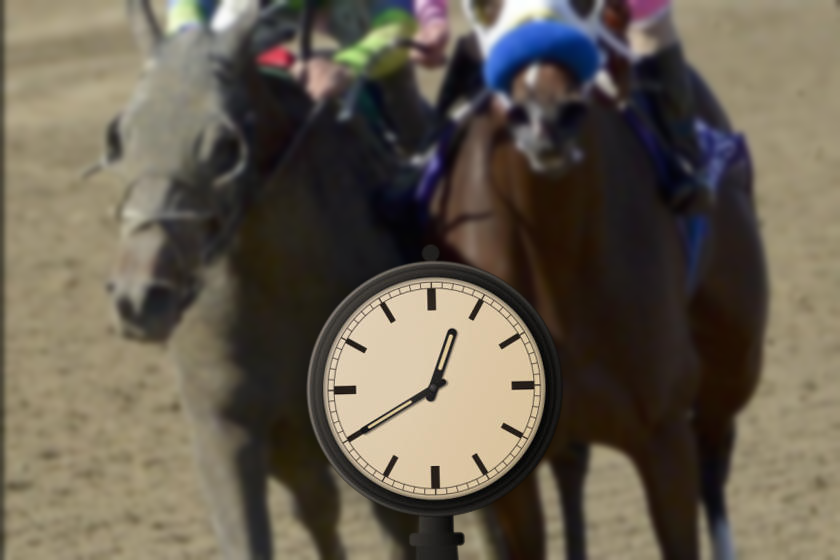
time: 12:40
